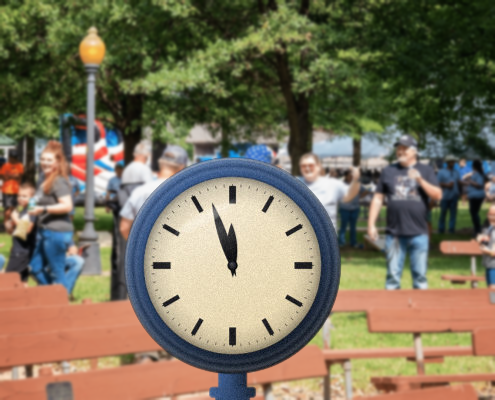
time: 11:57
